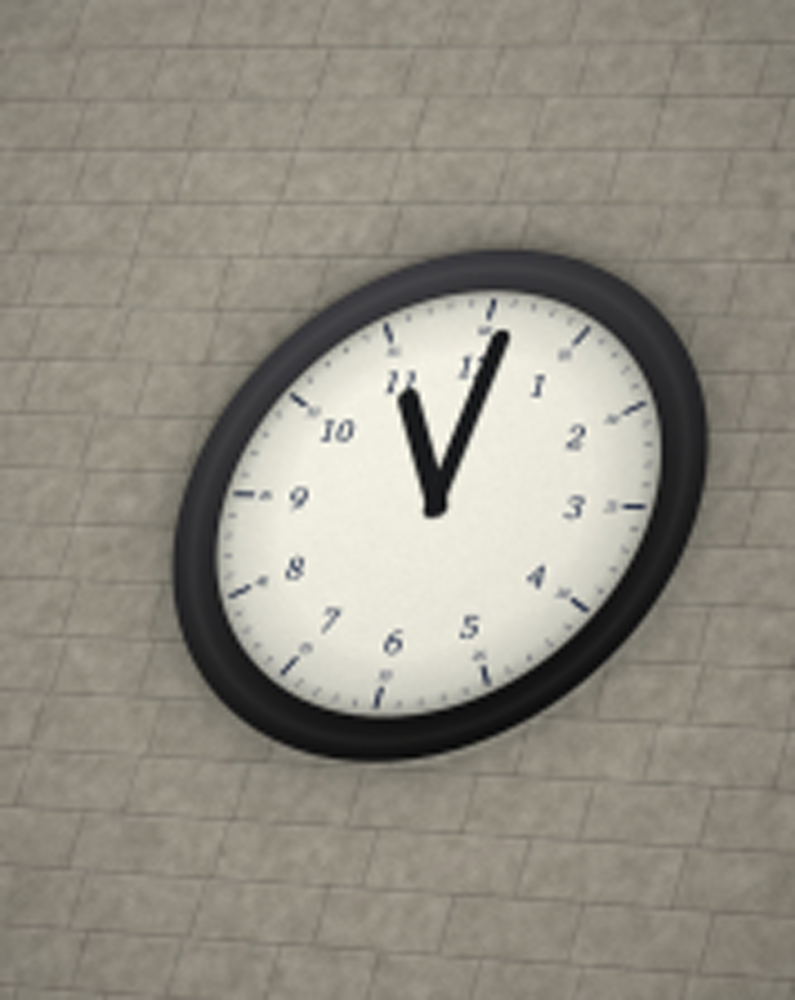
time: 11:01
